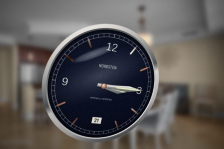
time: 3:15
